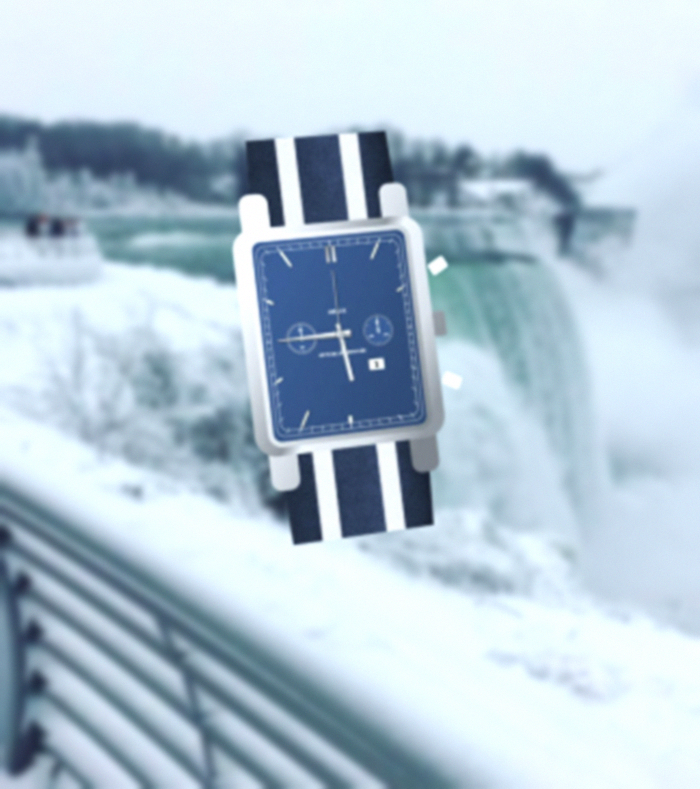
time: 5:45
